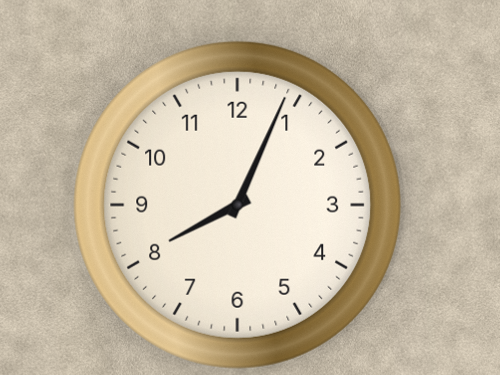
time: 8:04
